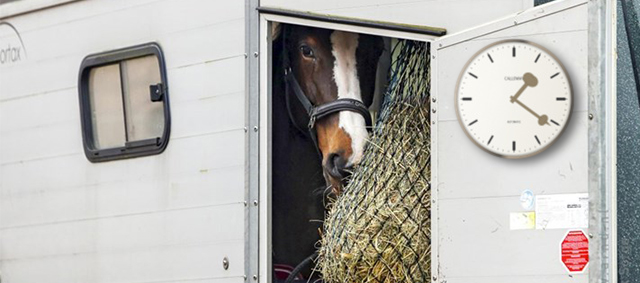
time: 1:21
